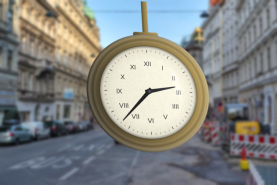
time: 2:37
